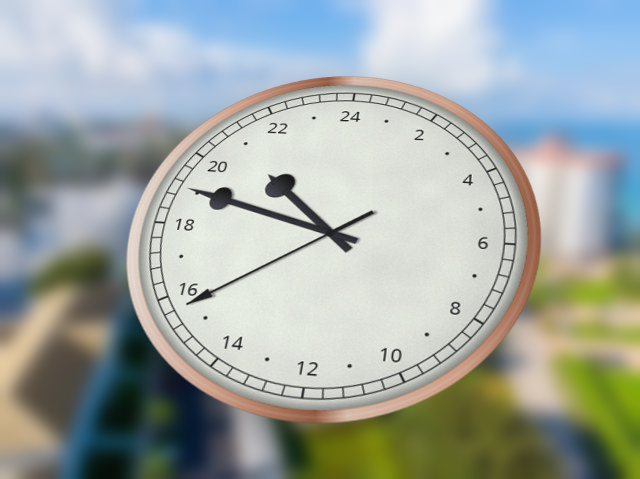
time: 20:47:39
